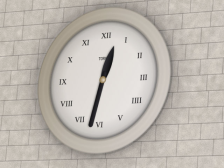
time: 12:32
